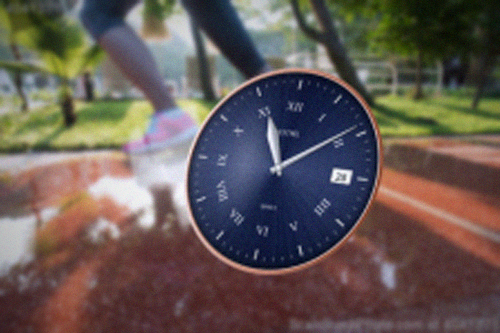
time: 11:09
